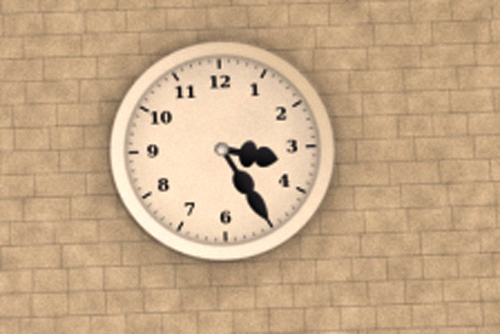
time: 3:25
